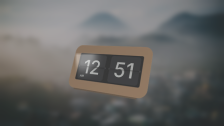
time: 12:51
